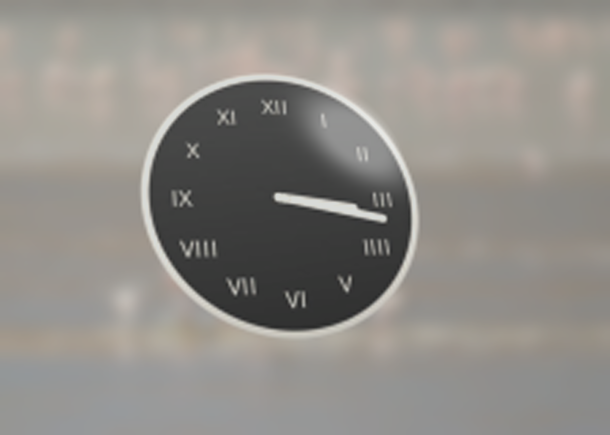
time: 3:17
